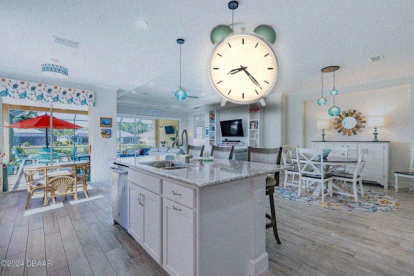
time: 8:23
